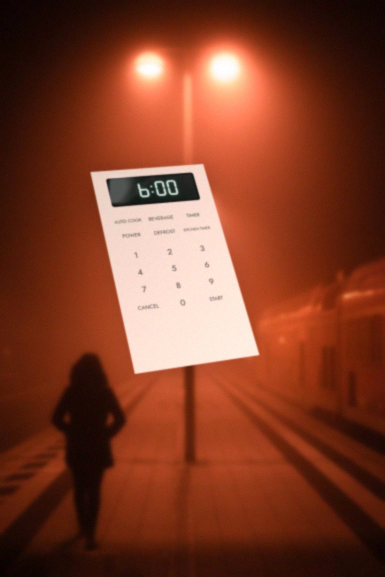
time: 6:00
